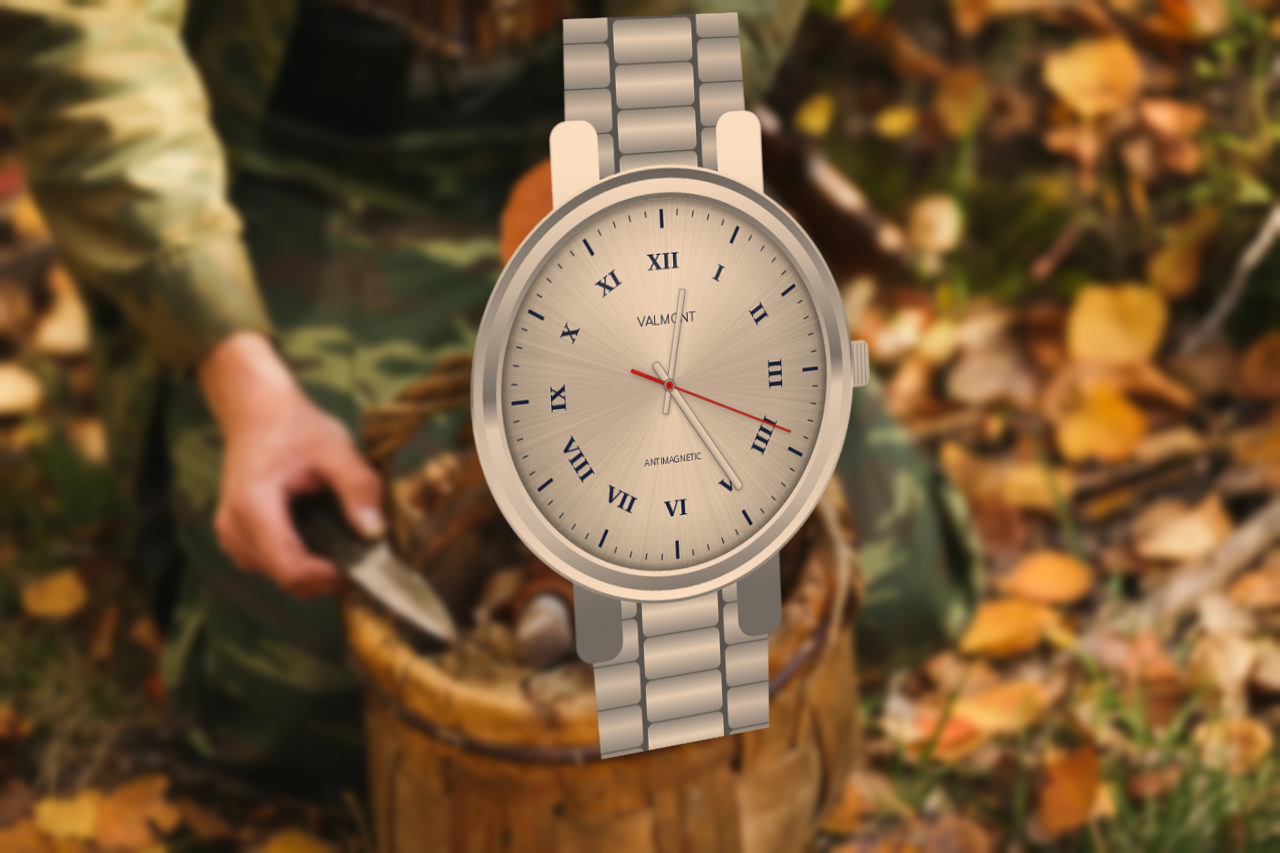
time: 12:24:19
